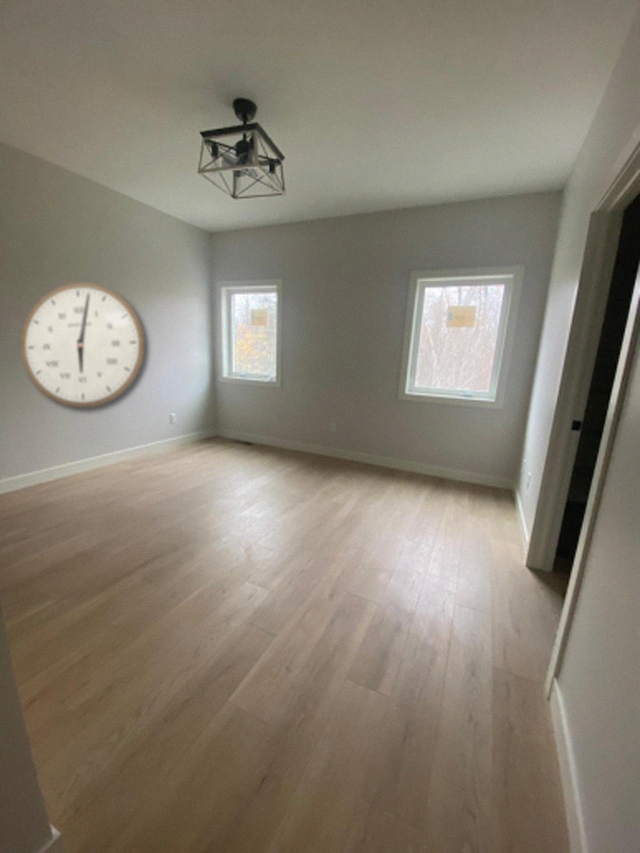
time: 6:02
